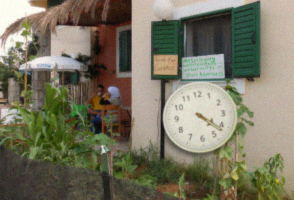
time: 4:22
